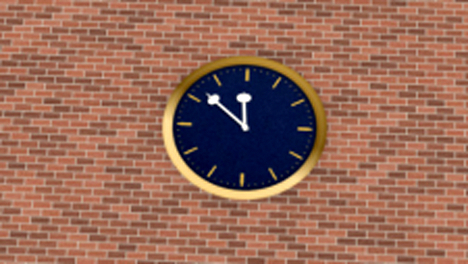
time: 11:52
